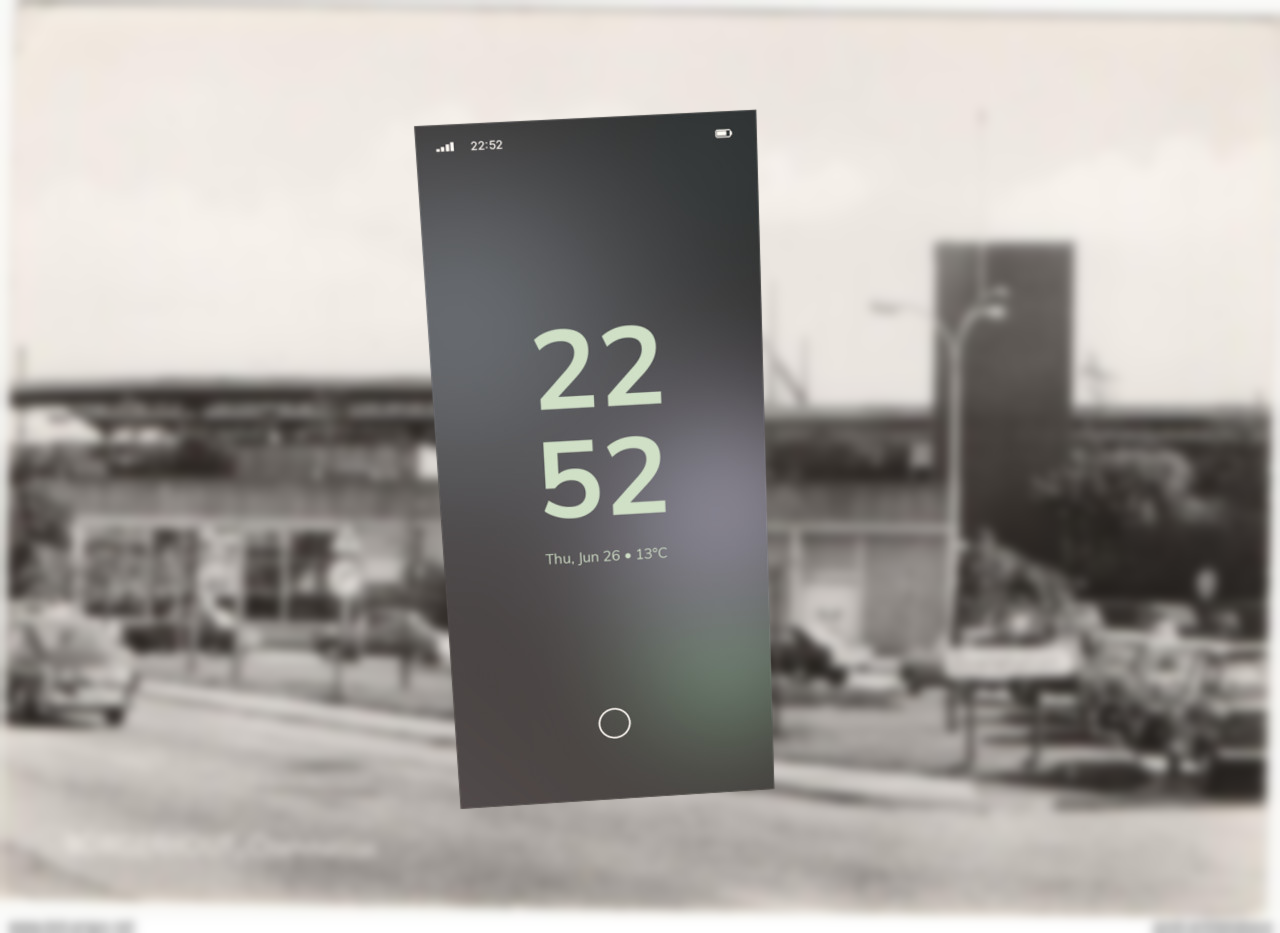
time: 22:52
